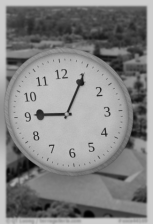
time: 9:05
